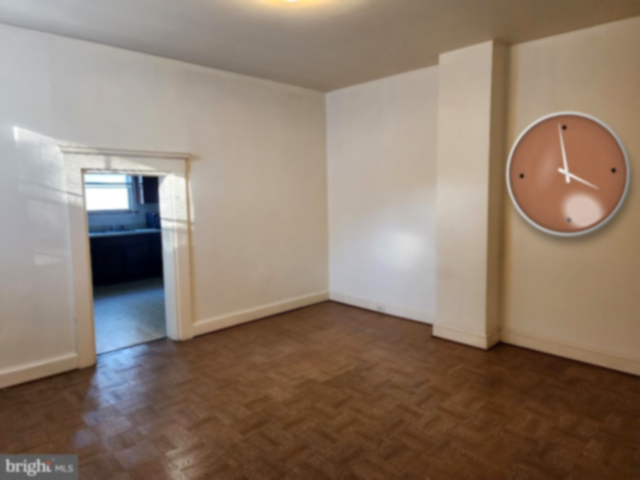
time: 3:59
